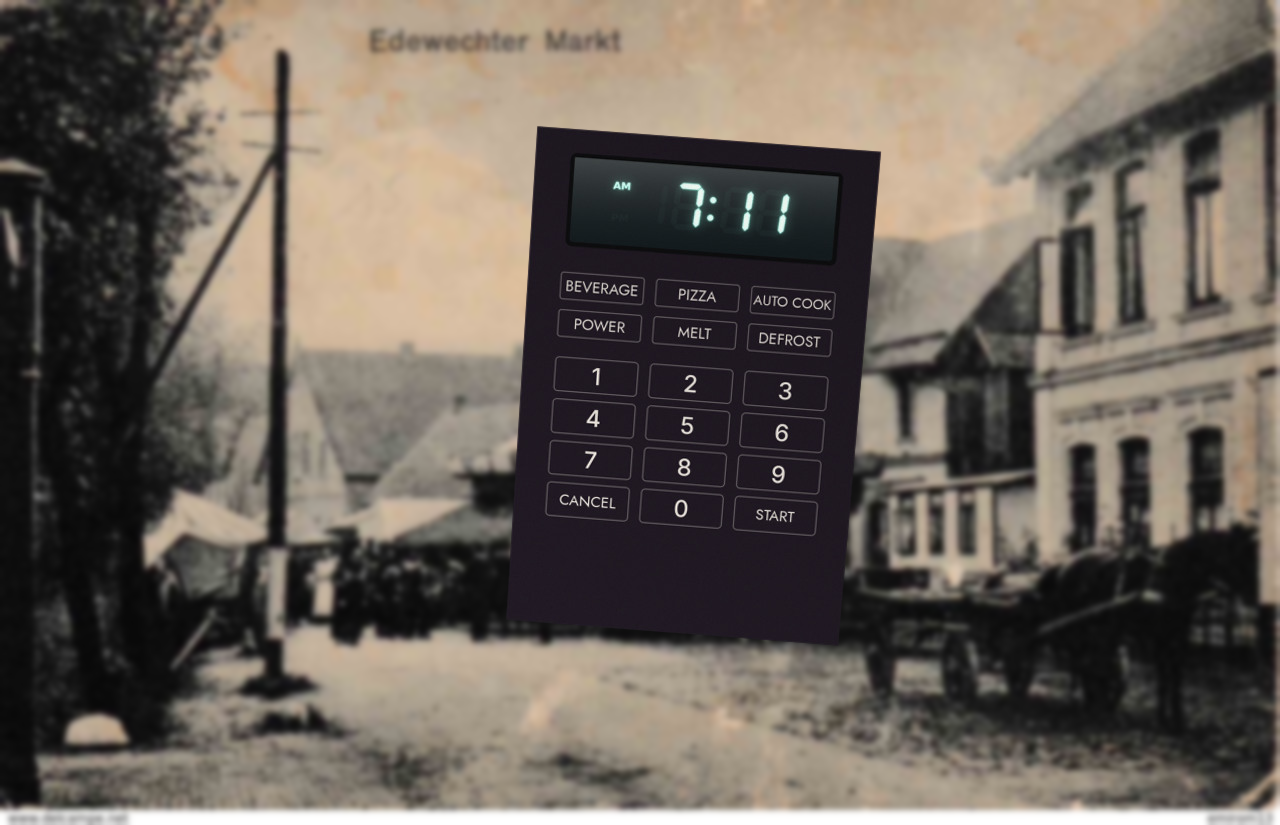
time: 7:11
